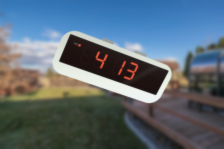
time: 4:13
